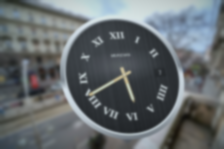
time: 5:41
